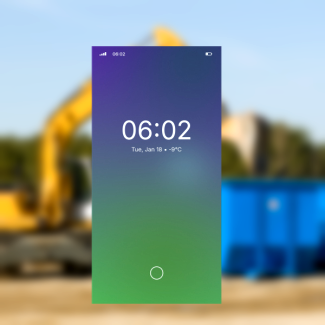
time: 6:02
